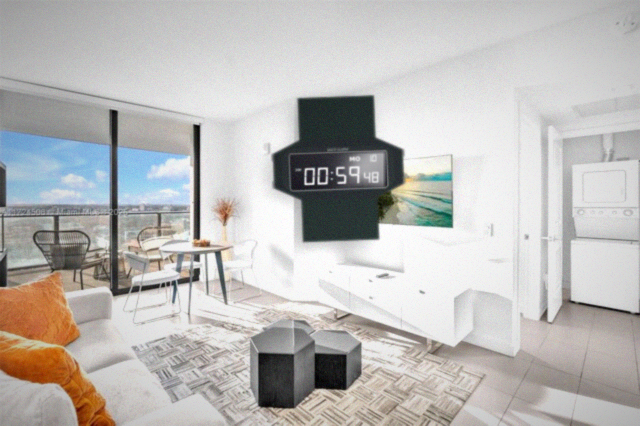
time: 0:59:48
